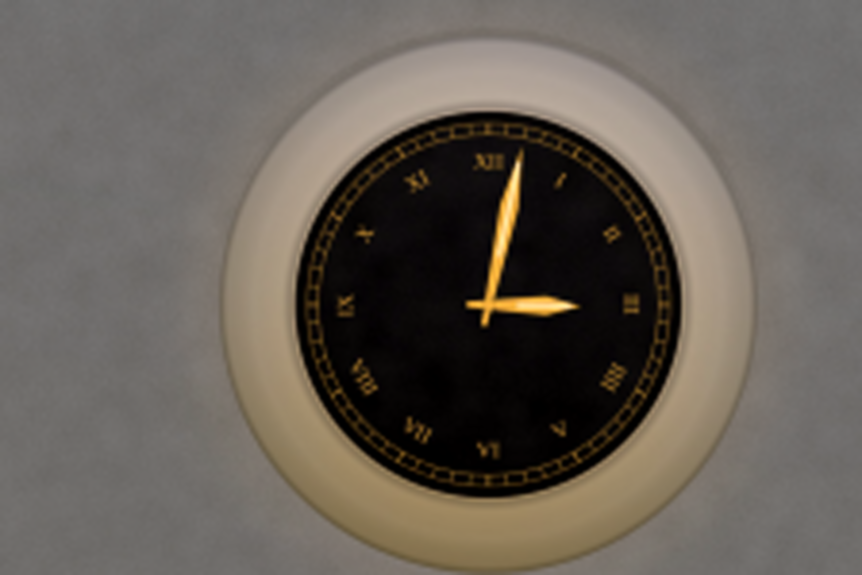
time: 3:02
